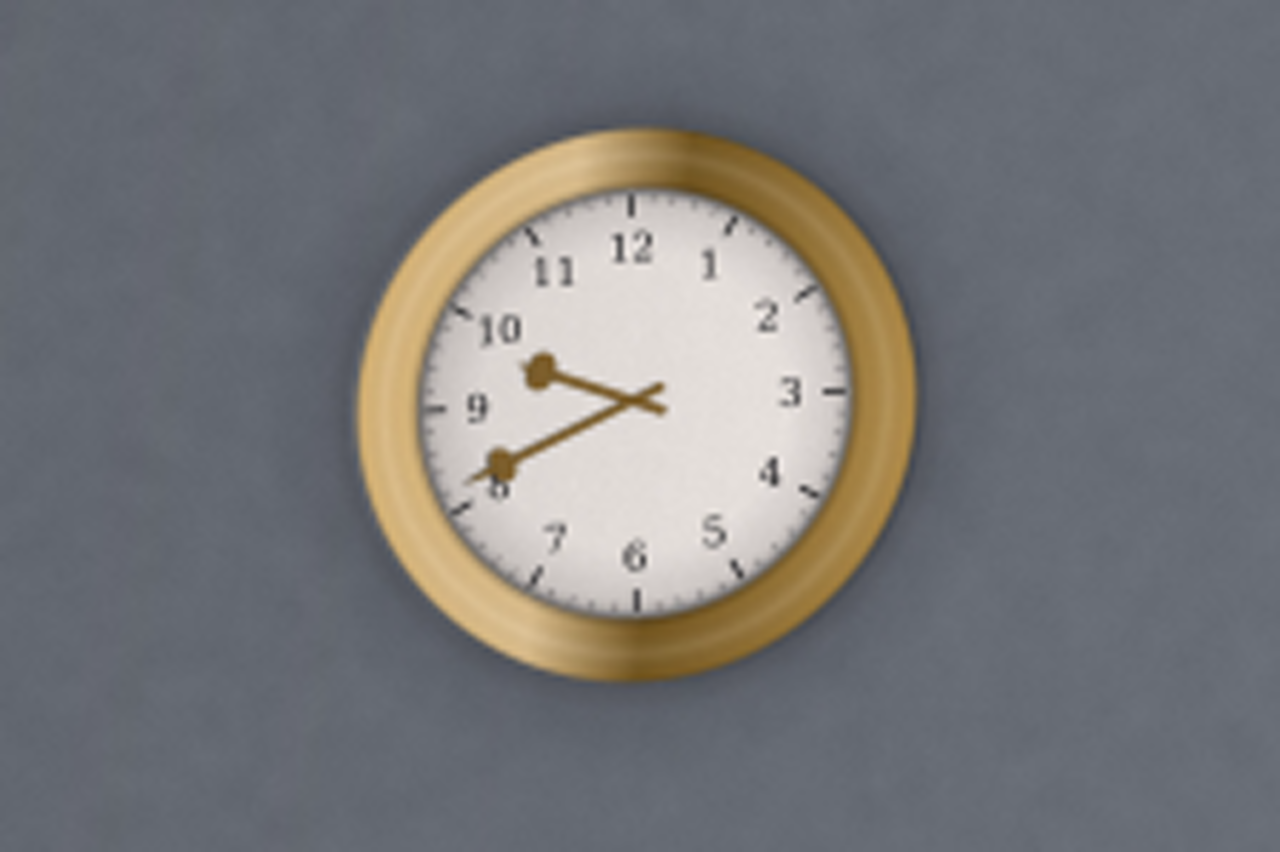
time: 9:41
